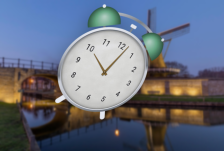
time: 10:02
